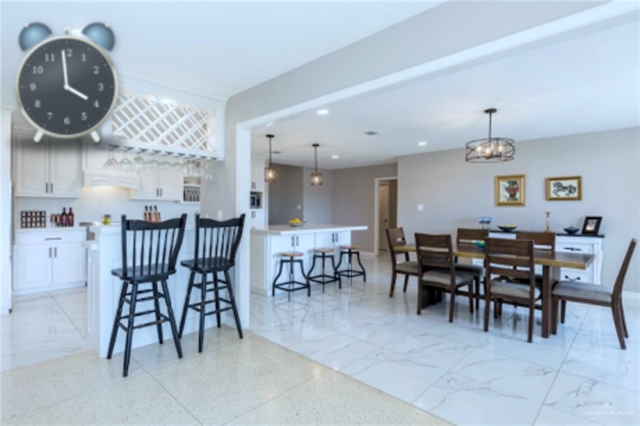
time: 3:59
